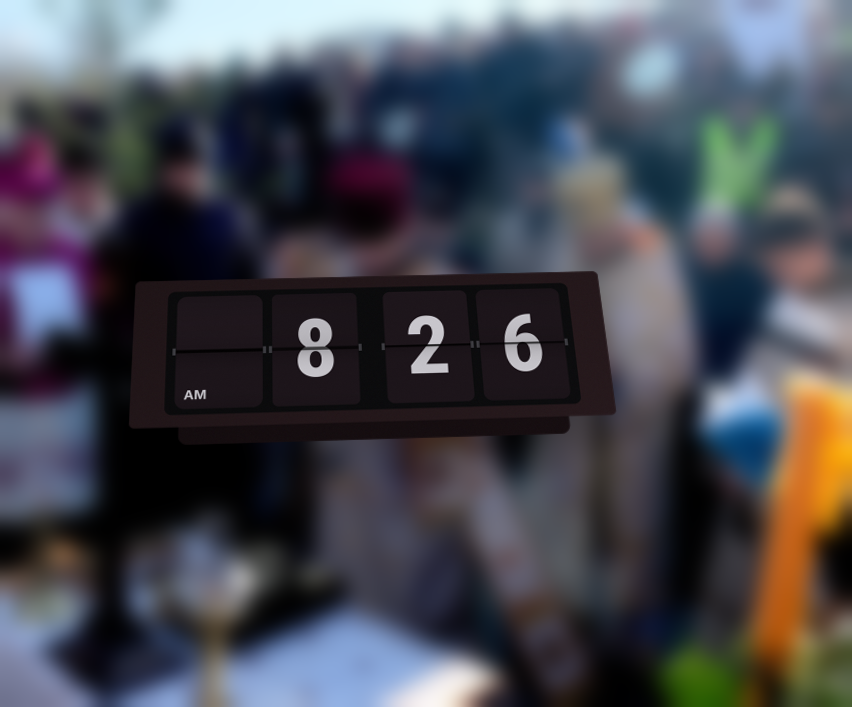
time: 8:26
